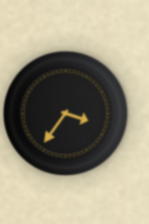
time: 3:36
